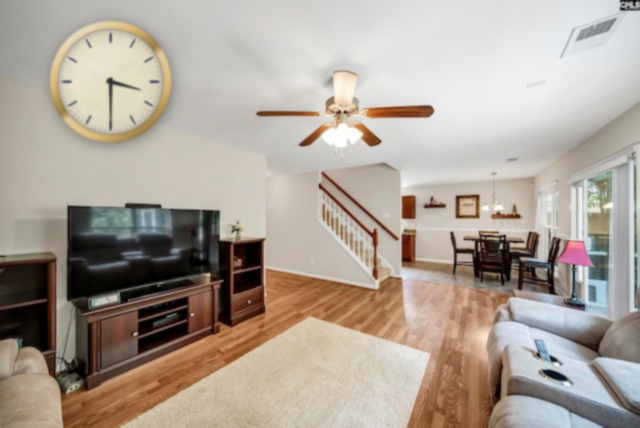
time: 3:30
